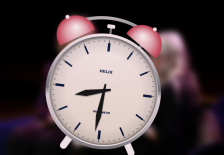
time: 8:31
